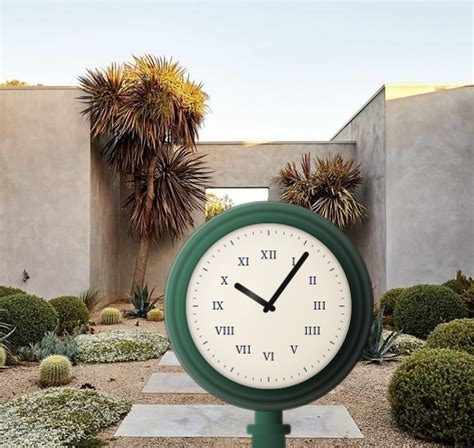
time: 10:06
